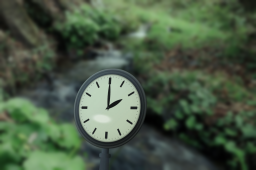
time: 2:00
